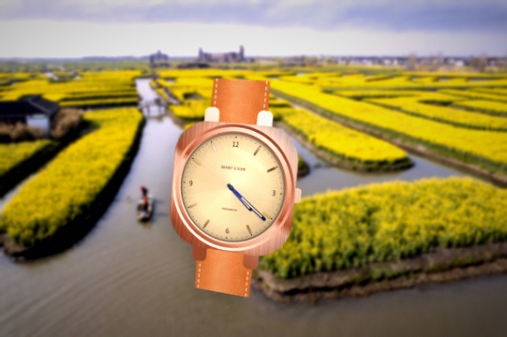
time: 4:21
